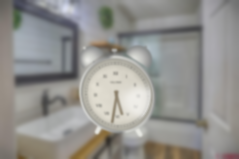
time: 5:32
